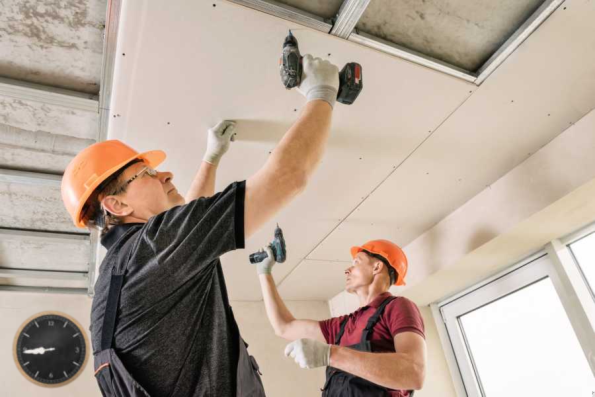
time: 8:44
